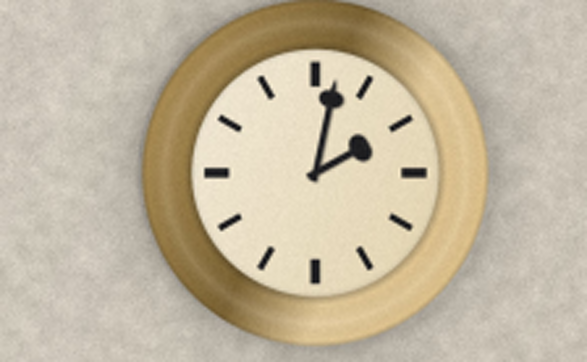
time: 2:02
